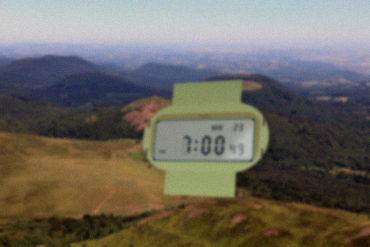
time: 7:00
